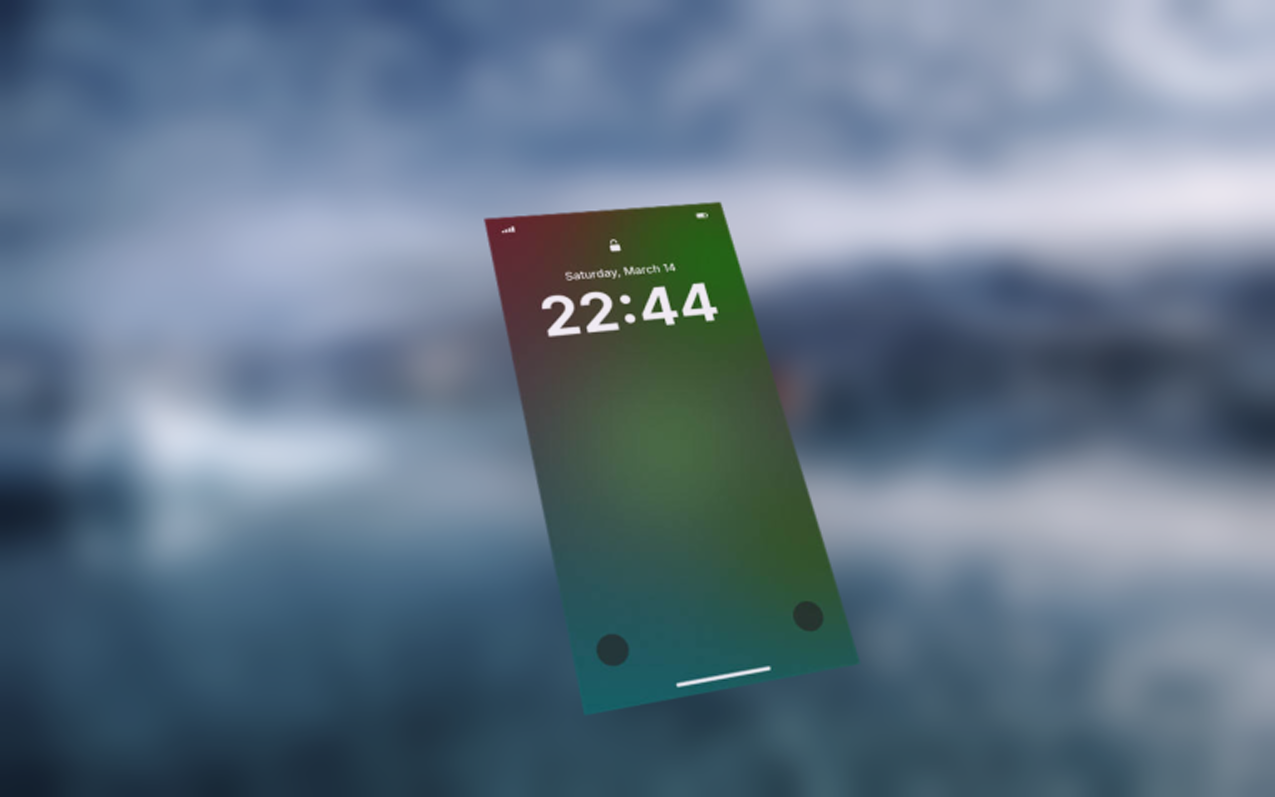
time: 22:44
